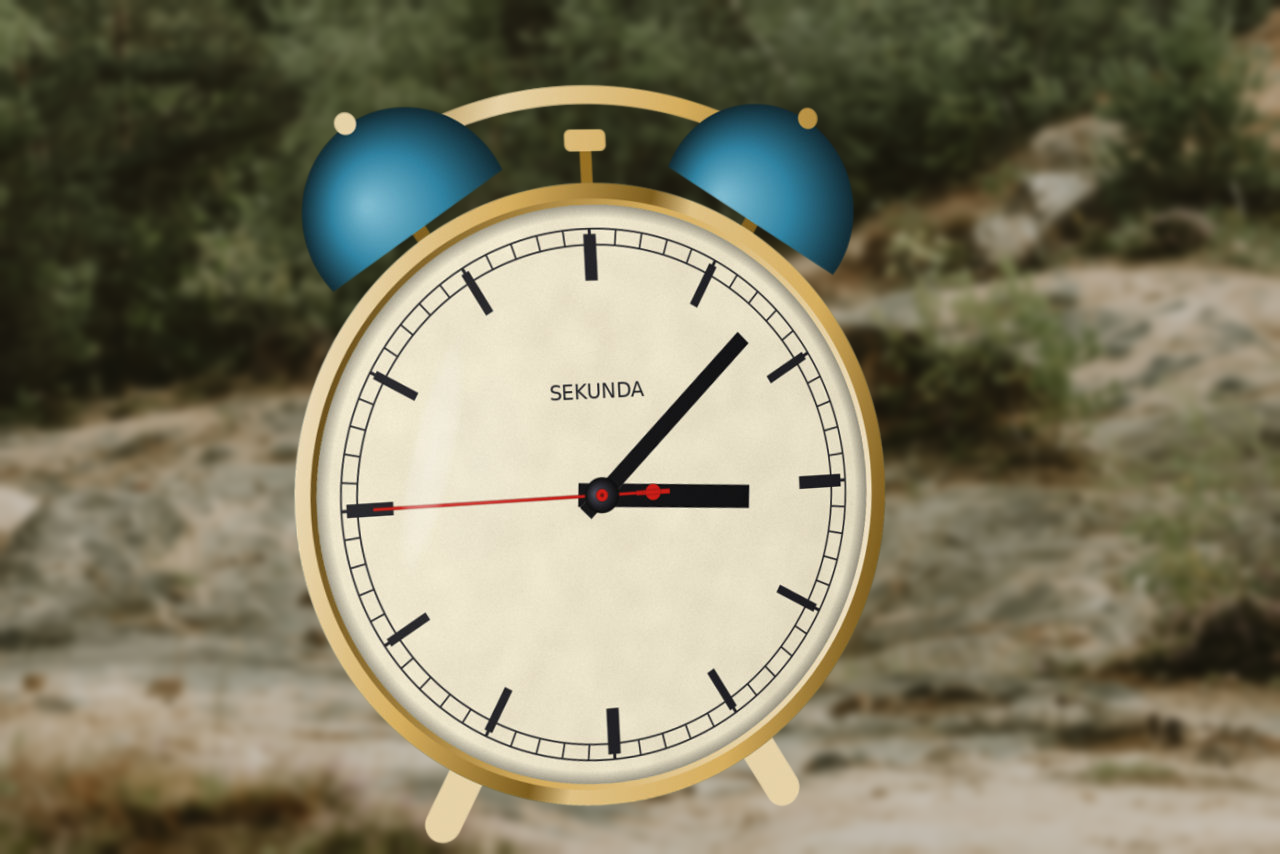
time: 3:07:45
